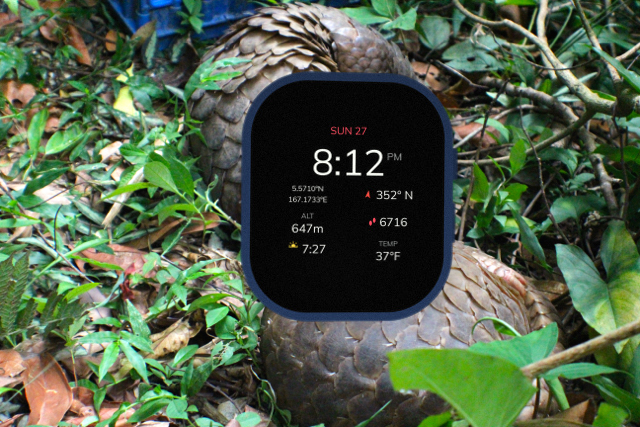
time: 8:12
